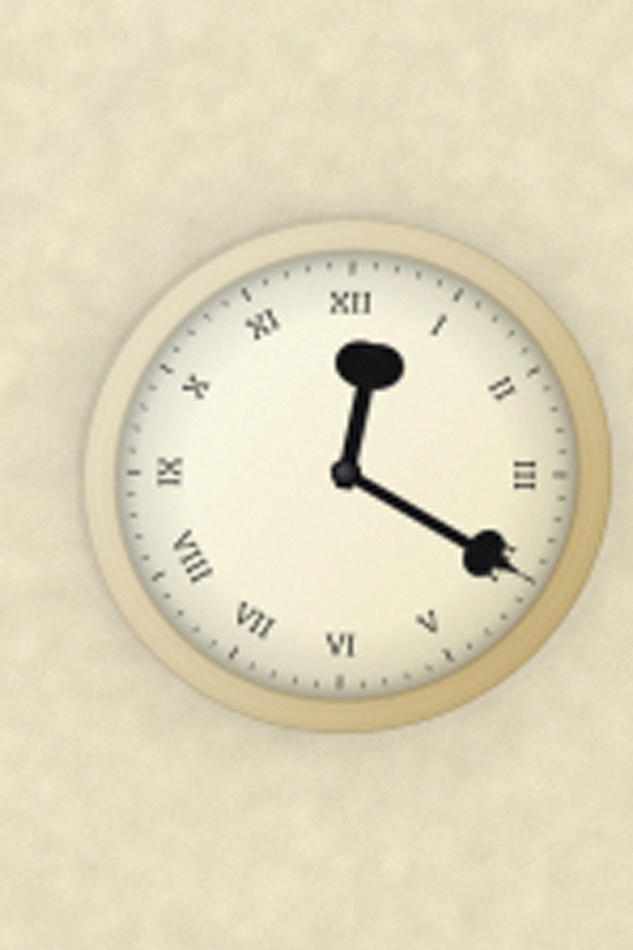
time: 12:20
